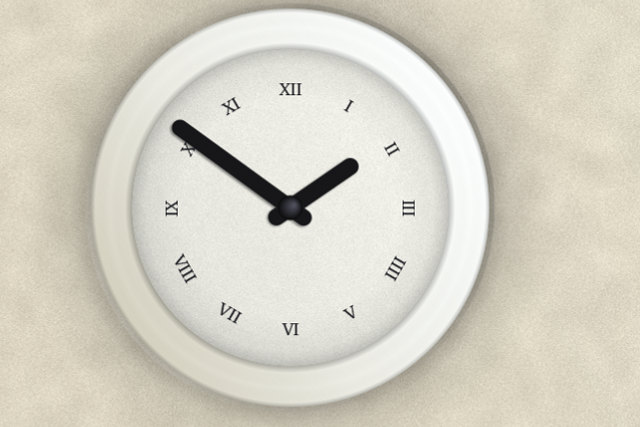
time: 1:51
